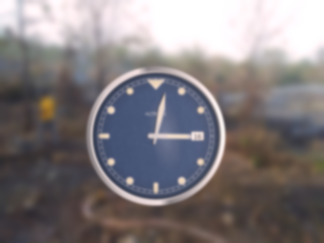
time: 3:02
